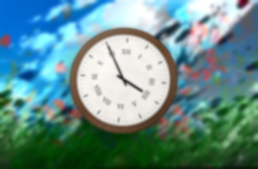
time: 3:55
